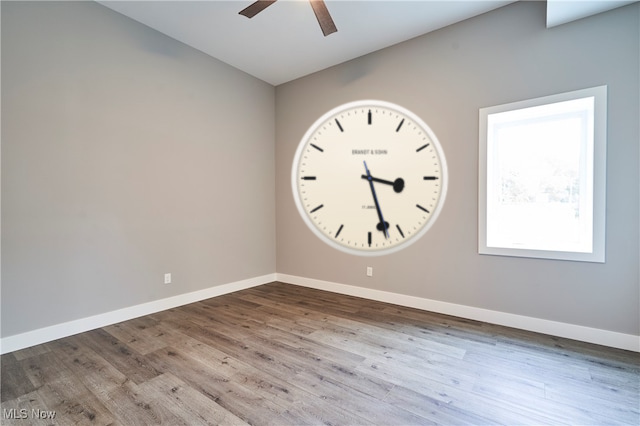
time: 3:27:27
